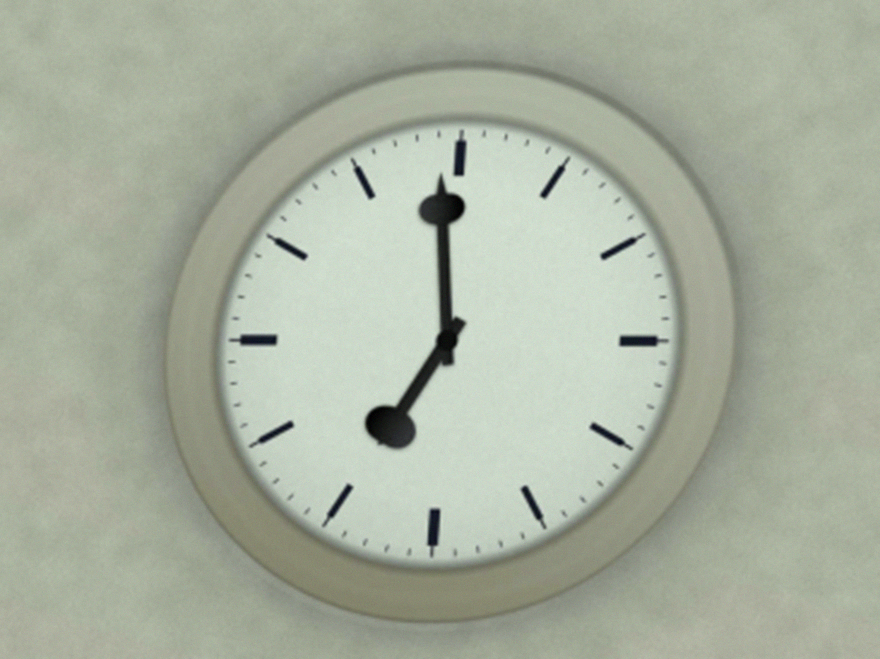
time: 6:59
